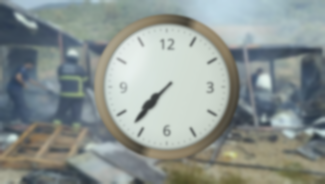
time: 7:37
